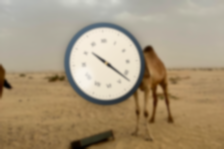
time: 10:22
